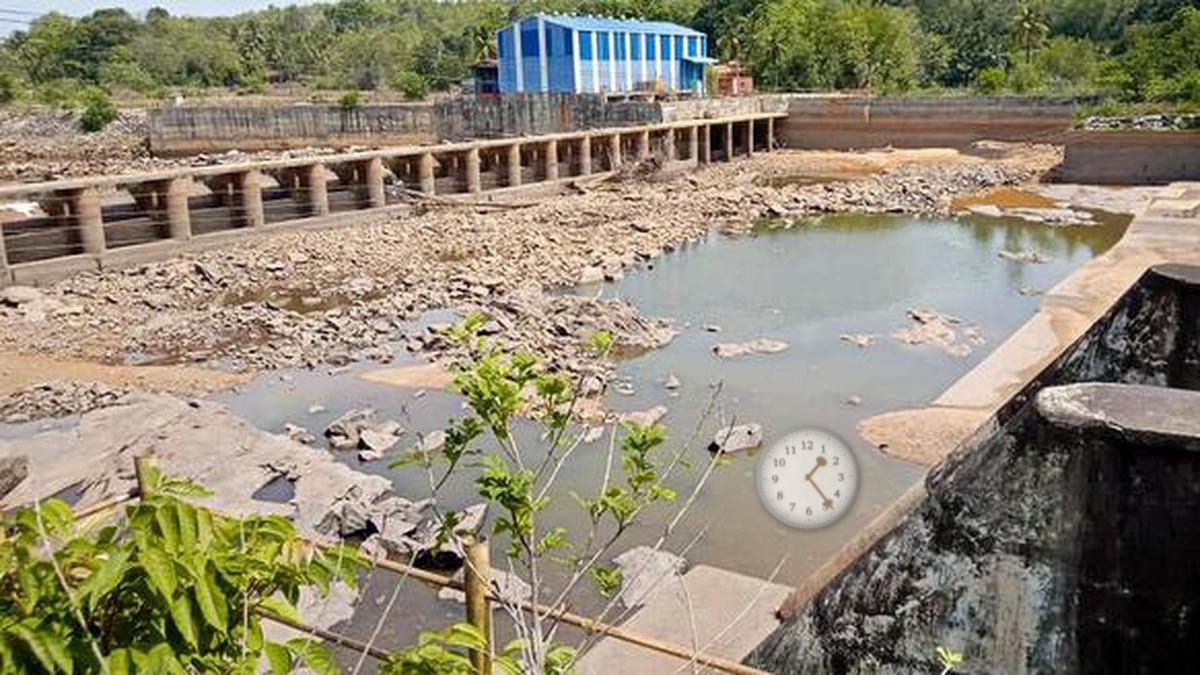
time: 1:24
